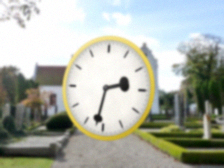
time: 2:32
